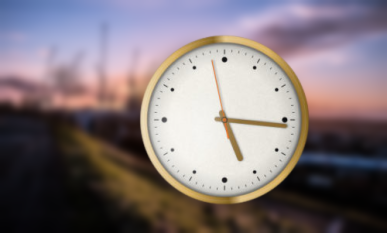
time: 5:15:58
